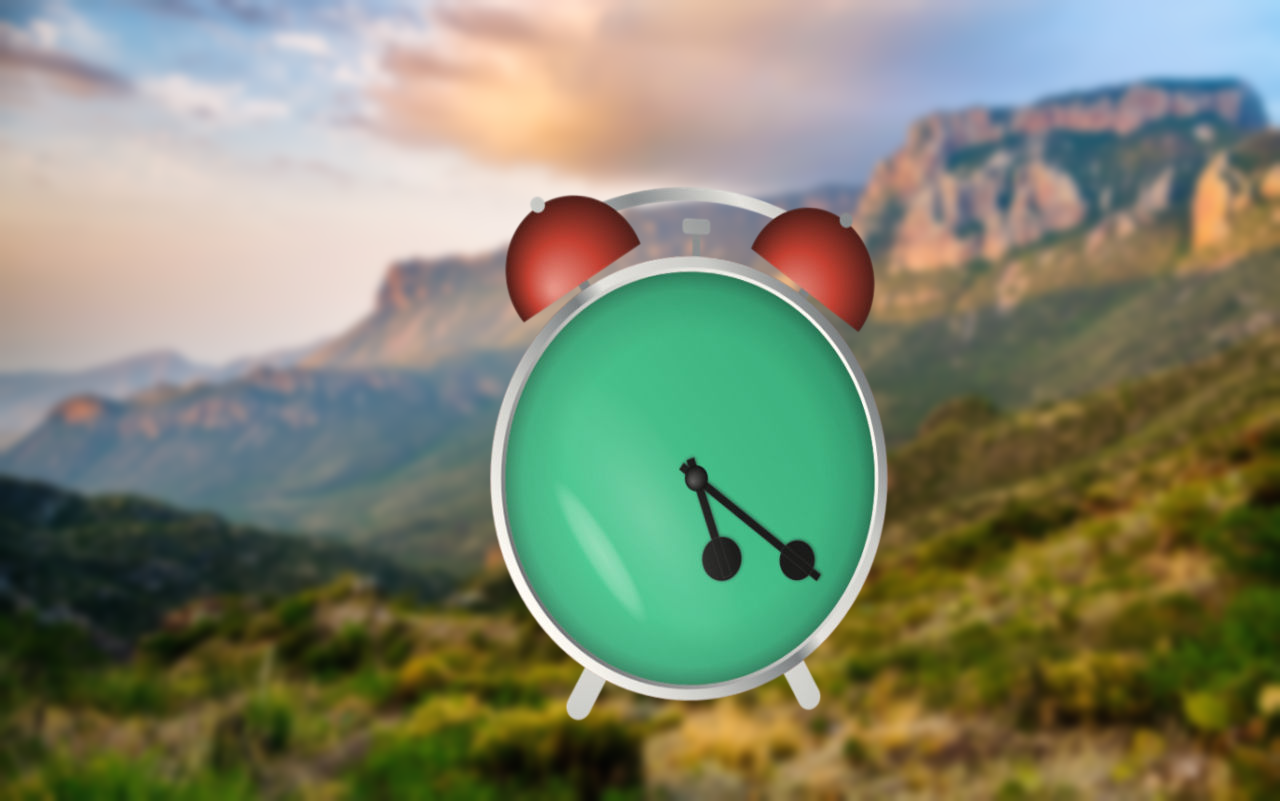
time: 5:21
